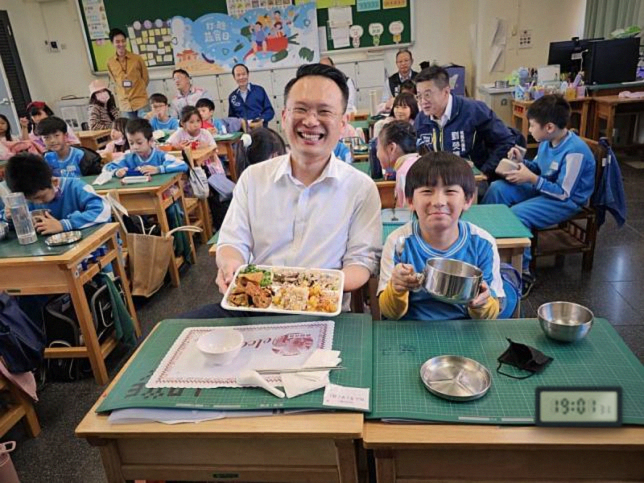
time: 19:01
